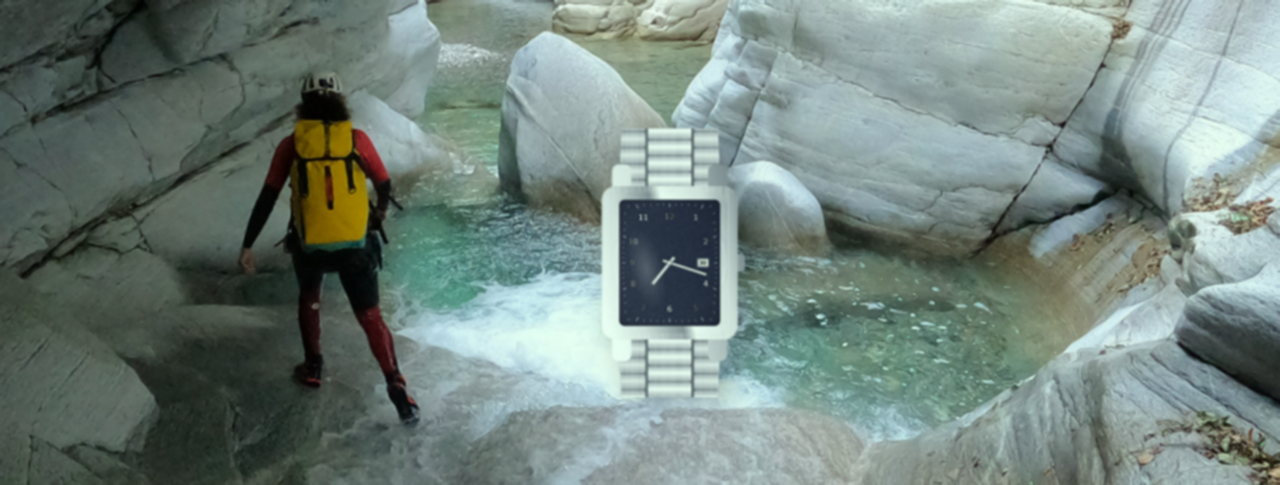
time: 7:18
